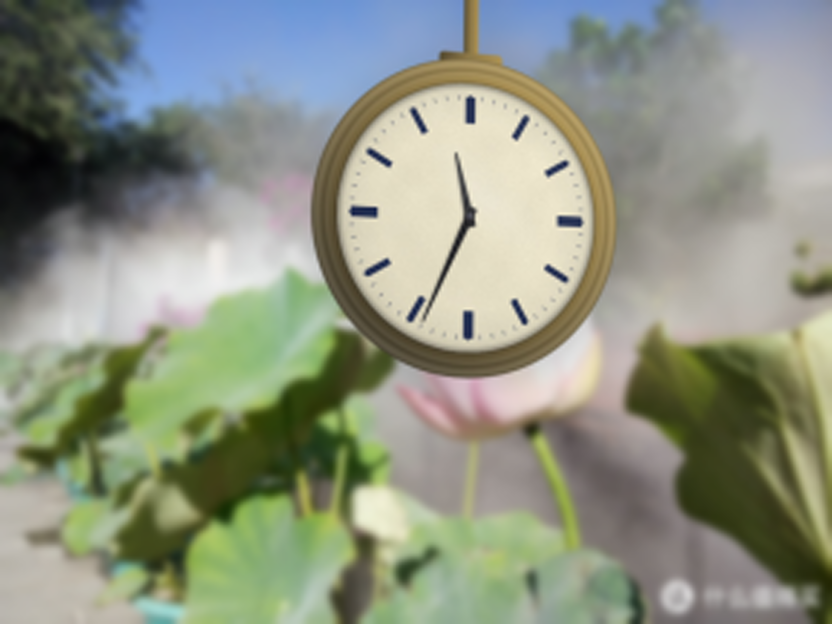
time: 11:34
